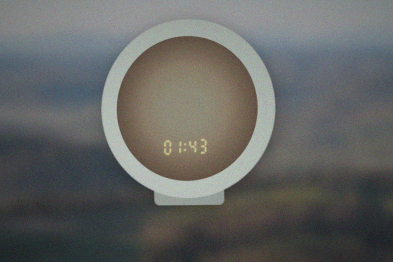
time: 1:43
